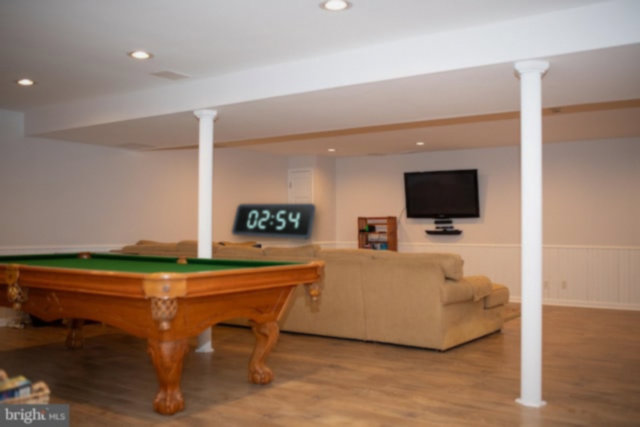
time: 2:54
